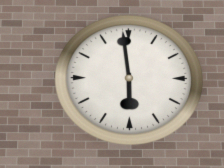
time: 5:59
